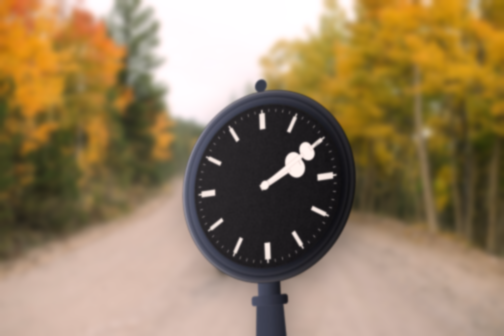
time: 2:10
